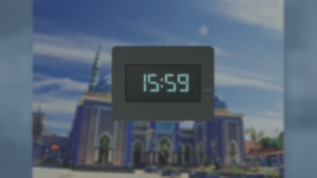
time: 15:59
